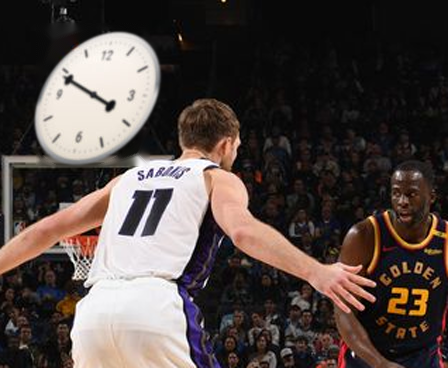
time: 3:49
